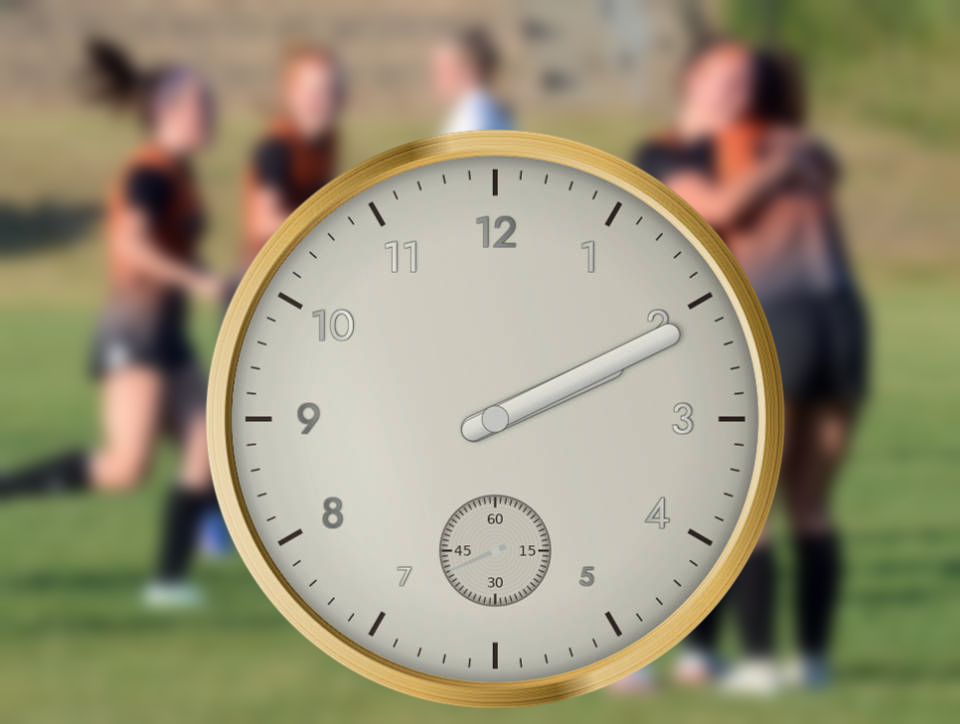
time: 2:10:41
